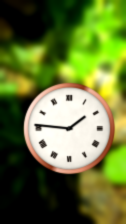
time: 1:46
